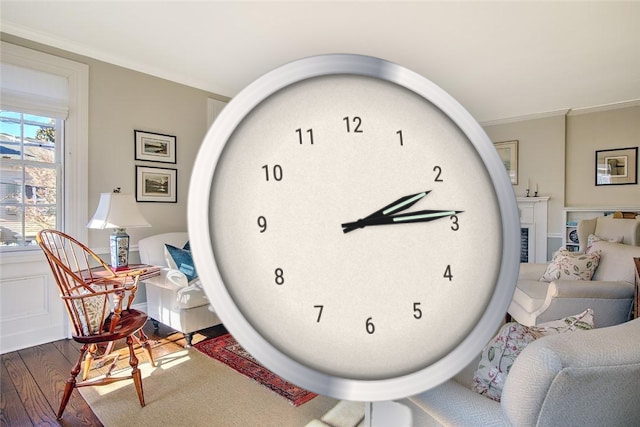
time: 2:14
